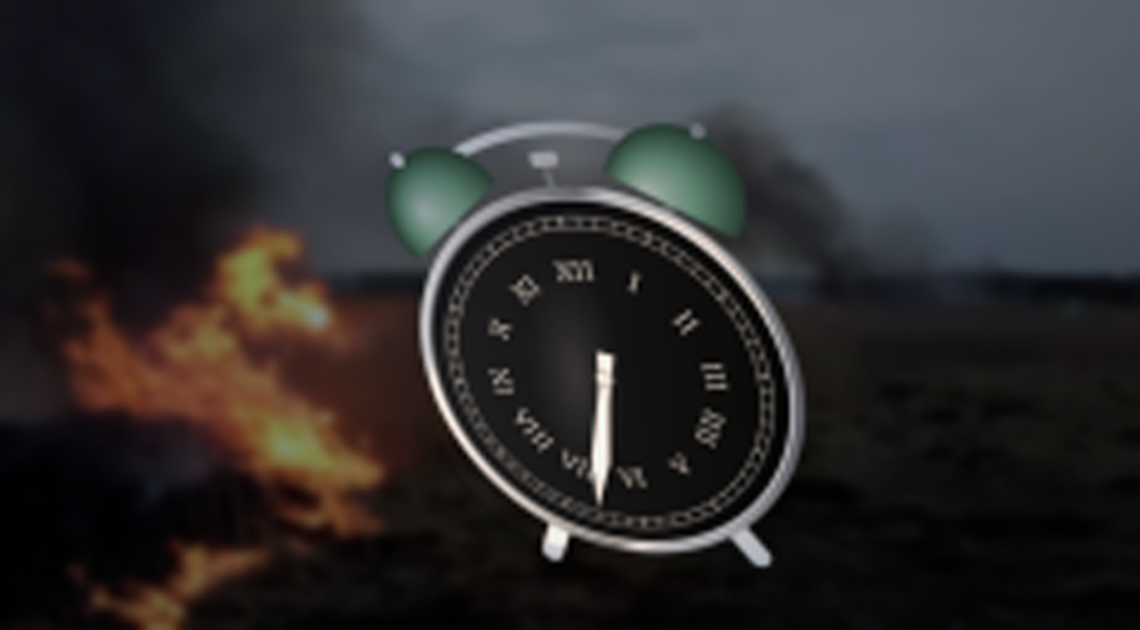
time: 6:33
